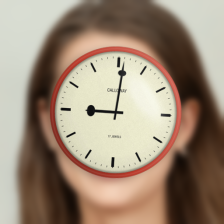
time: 9:01
